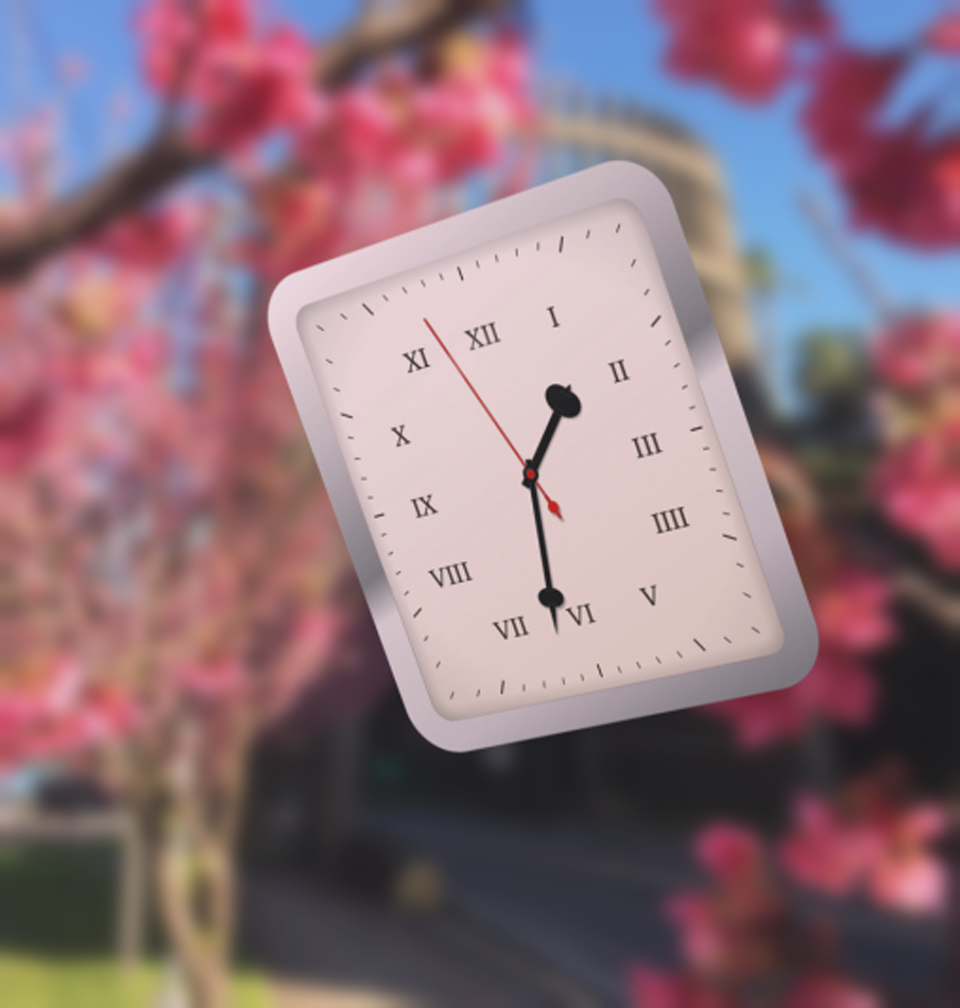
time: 1:31:57
